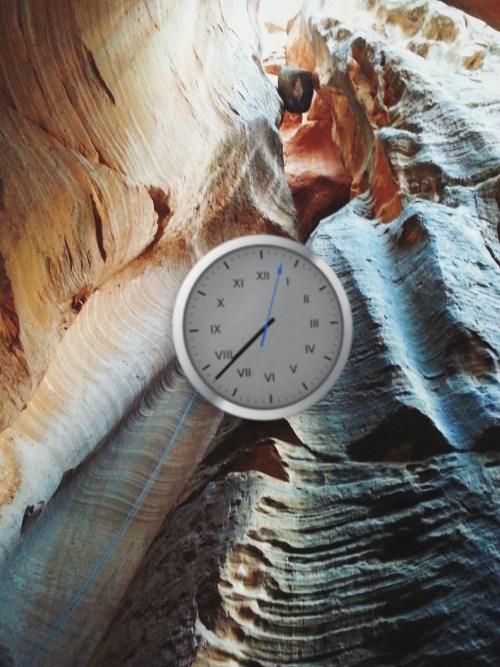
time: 7:38:03
